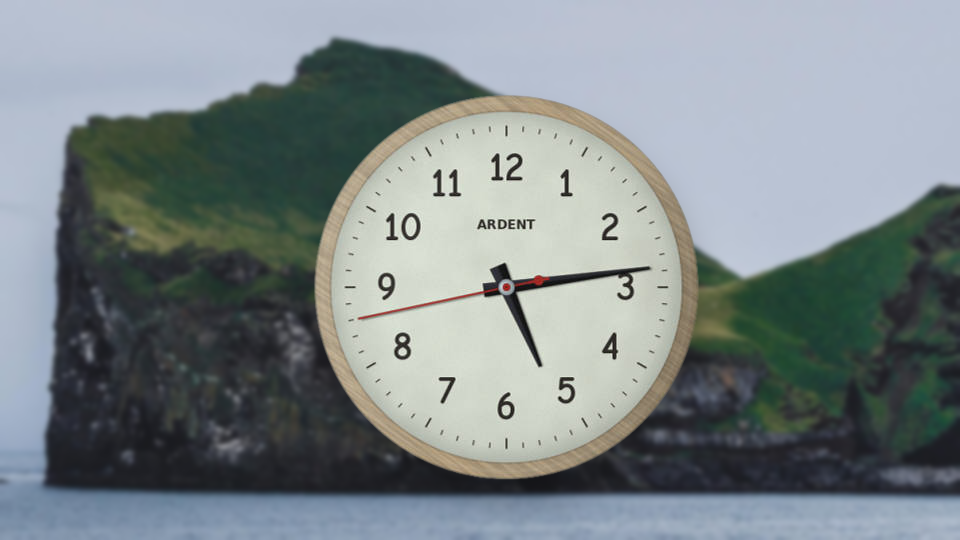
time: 5:13:43
